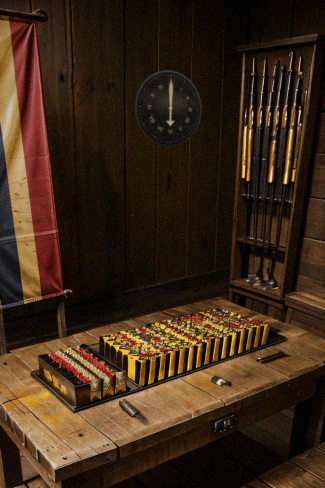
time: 6:00
